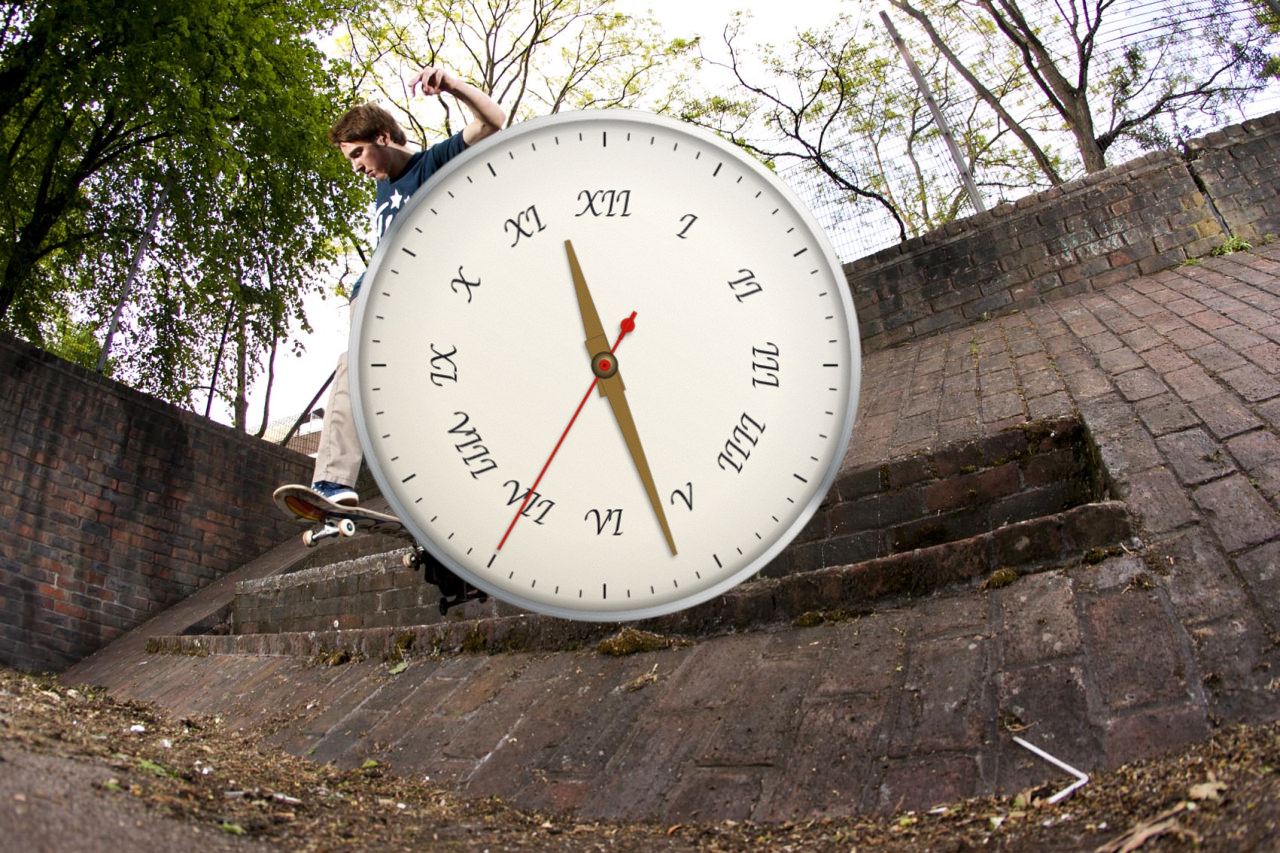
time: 11:26:35
